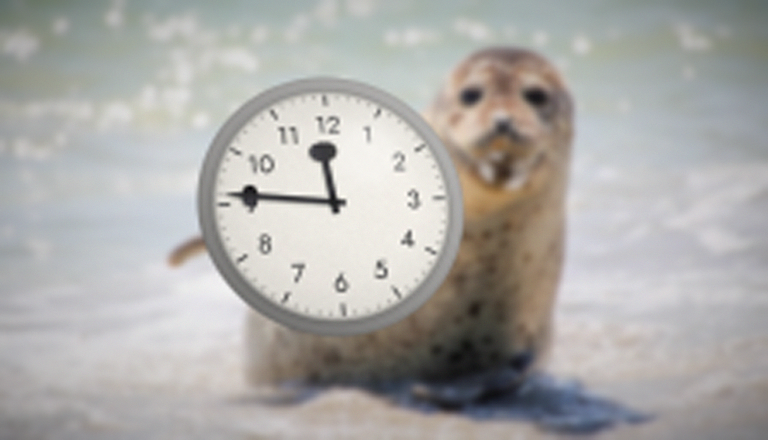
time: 11:46
